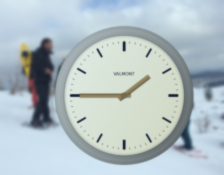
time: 1:45
